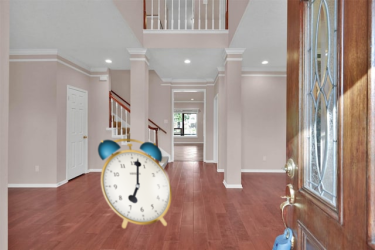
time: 7:02
